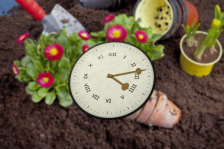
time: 4:13
